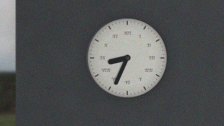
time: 8:34
